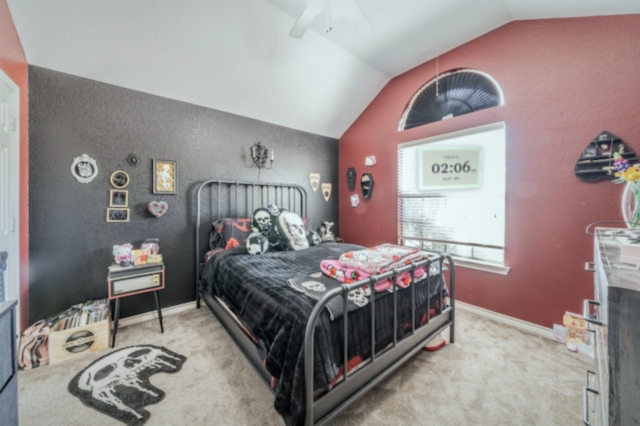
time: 2:06
